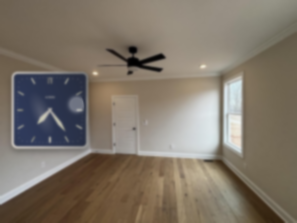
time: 7:24
